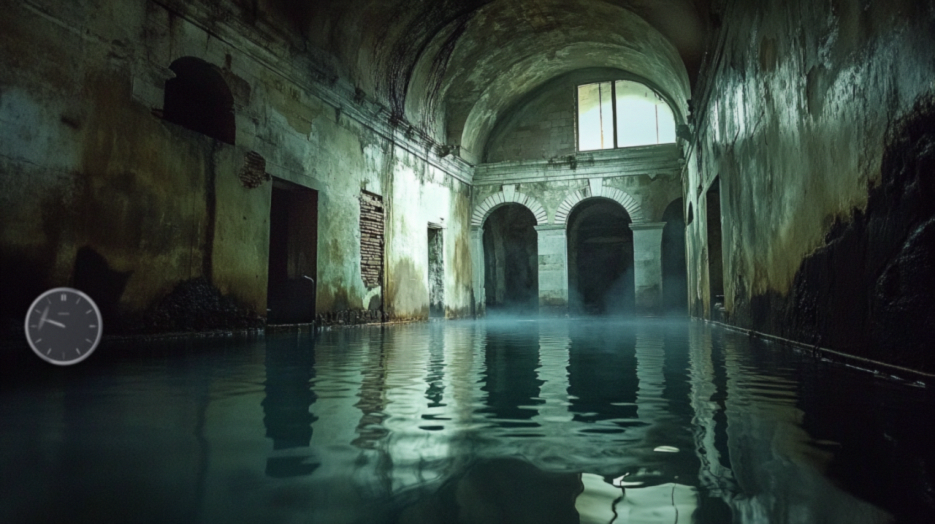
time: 9:48
